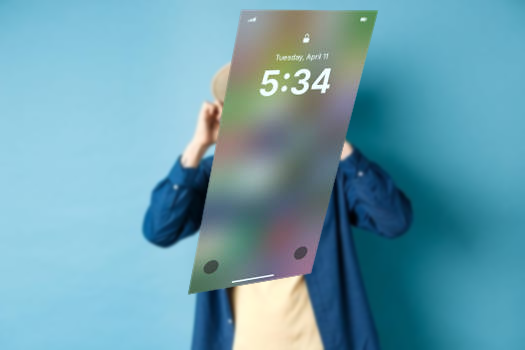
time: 5:34
